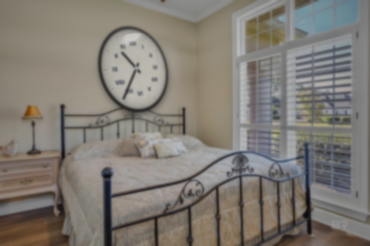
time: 10:36
